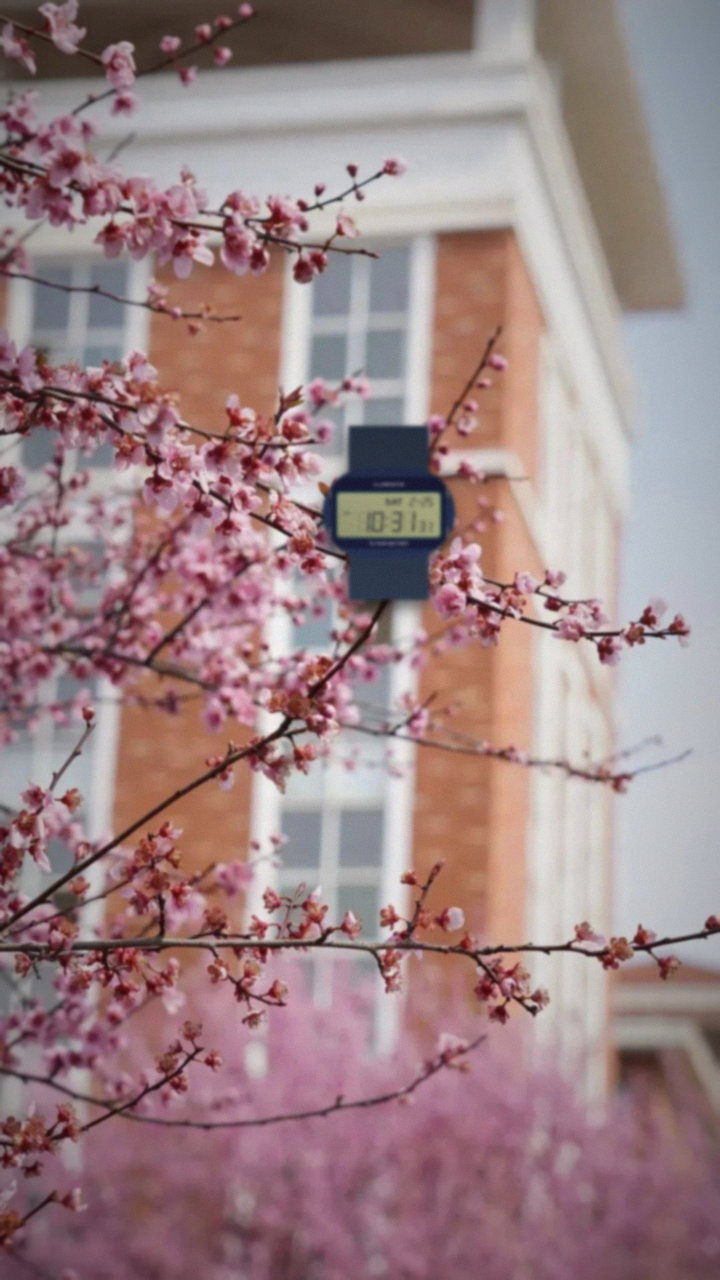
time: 10:31
